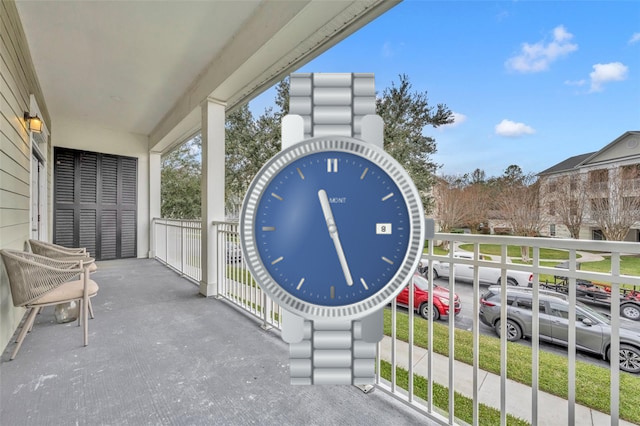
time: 11:27
